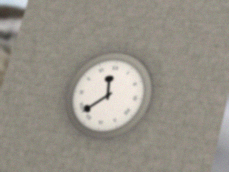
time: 11:38
